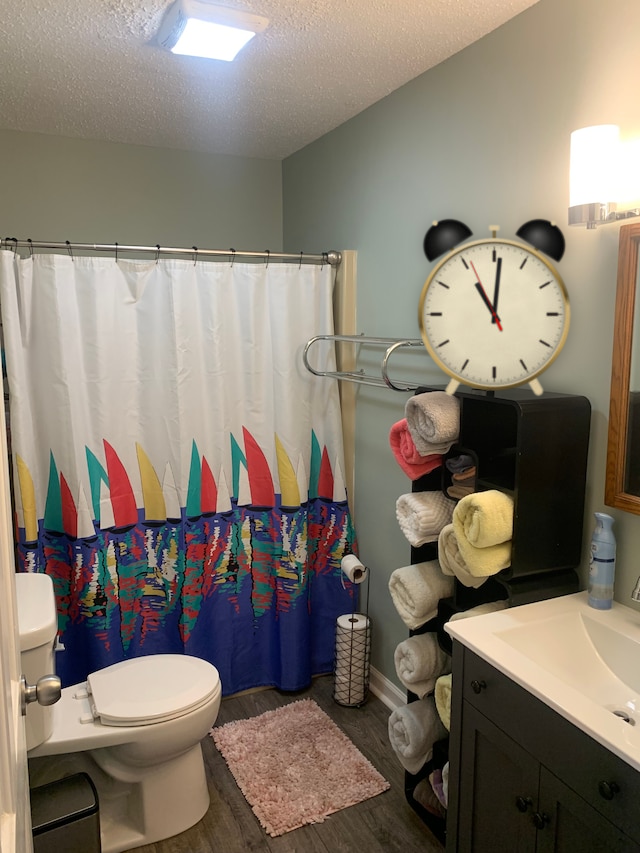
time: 11:00:56
